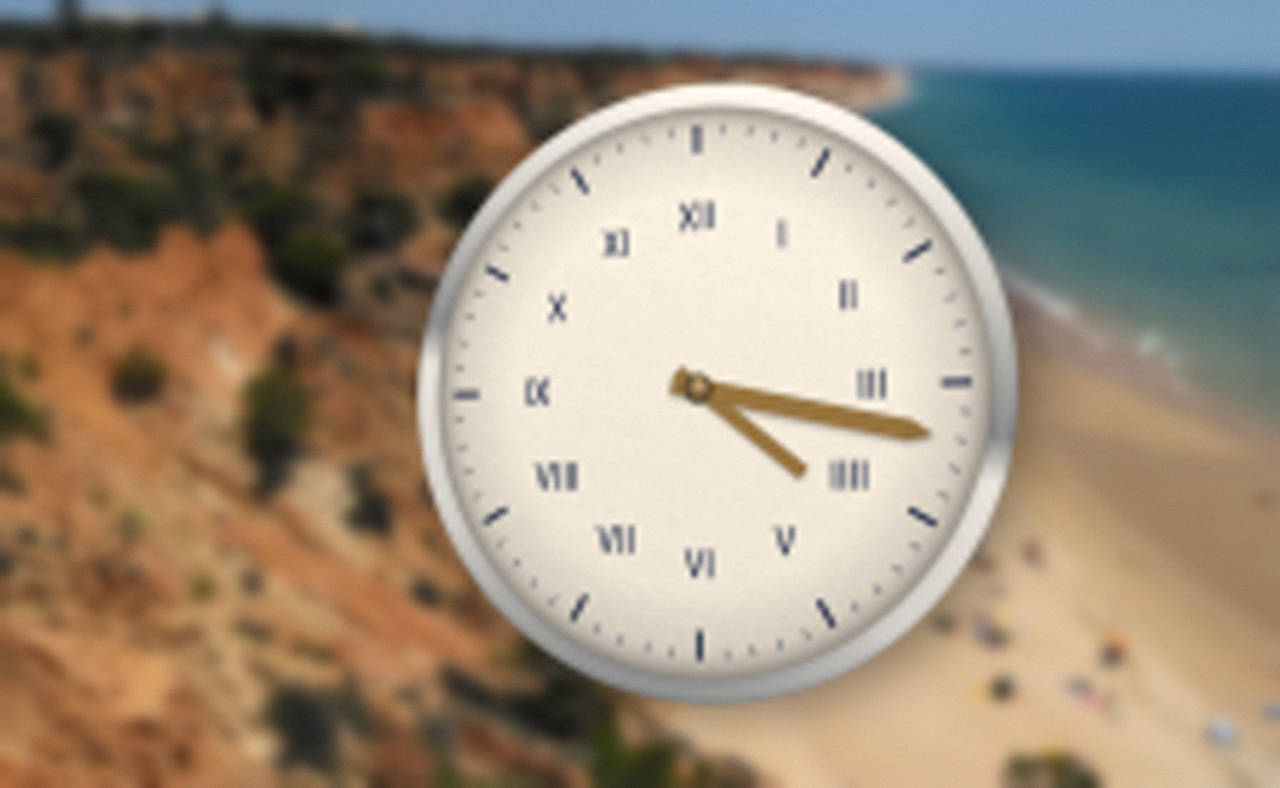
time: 4:17
